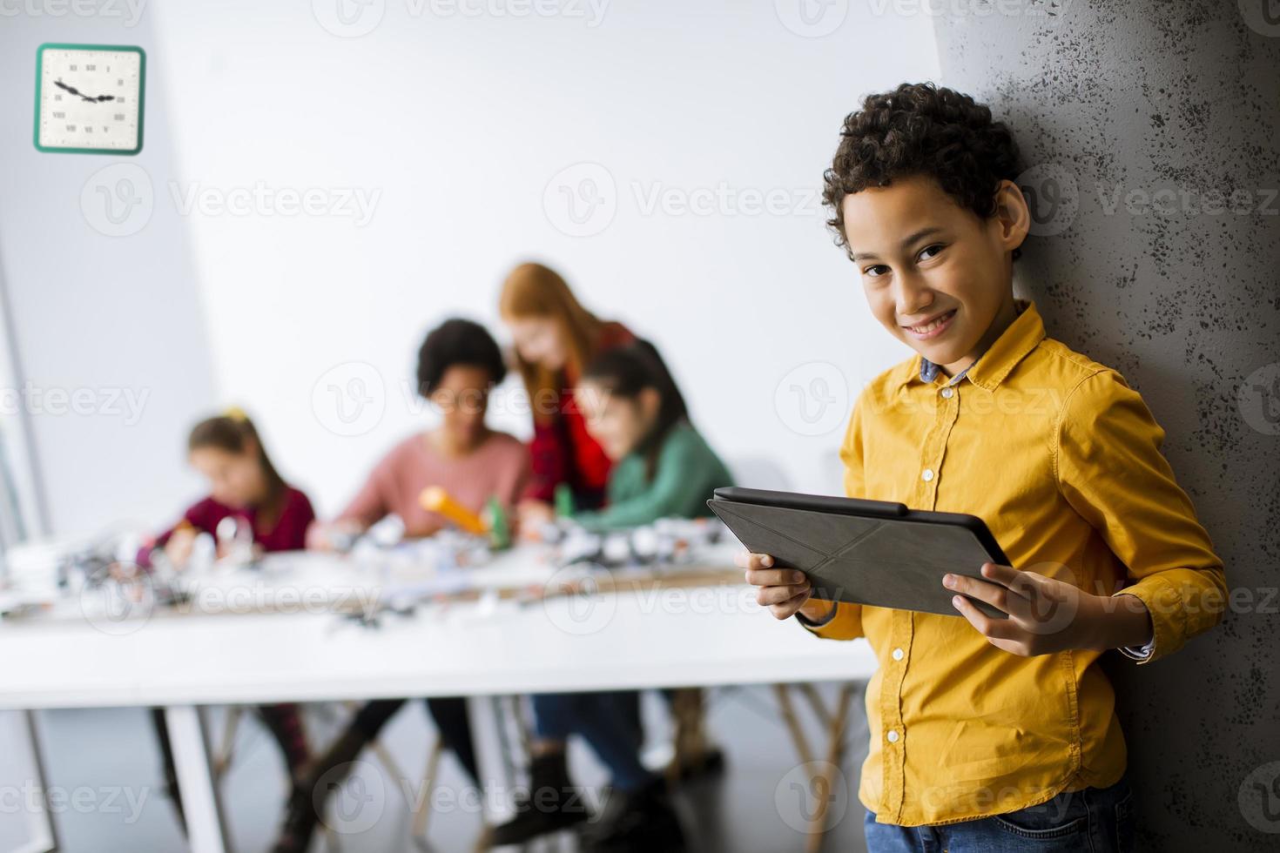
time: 2:49
